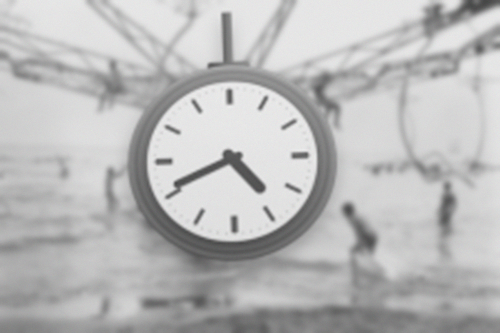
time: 4:41
